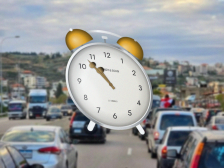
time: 10:53
